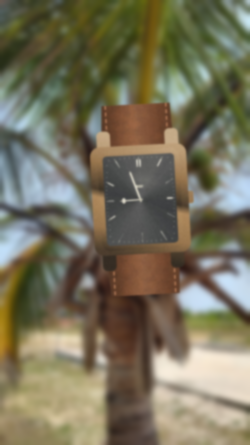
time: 8:57
